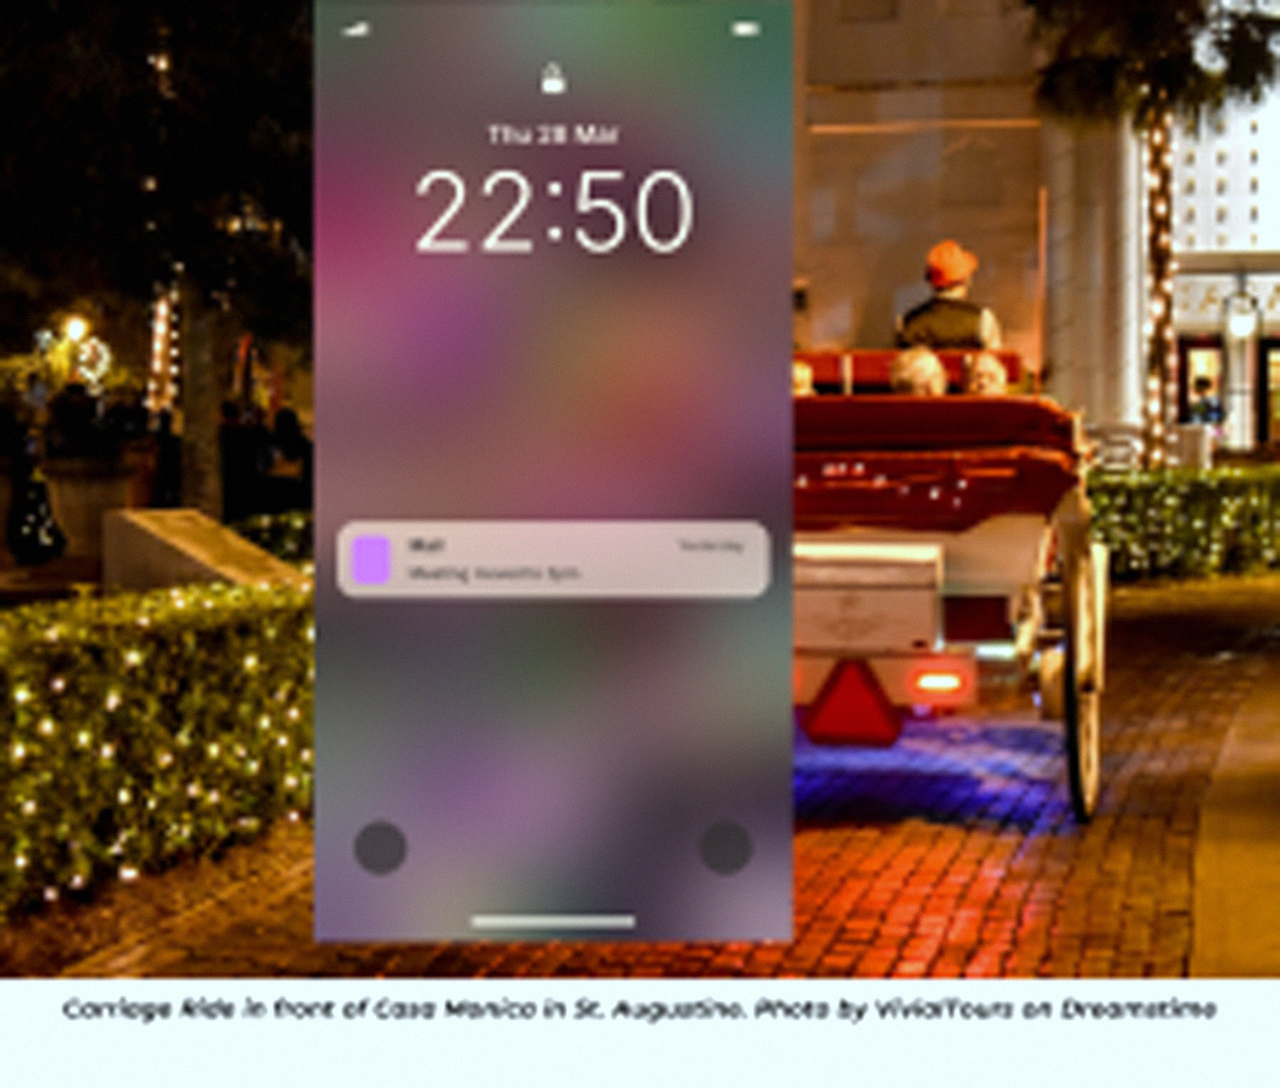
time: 22:50
